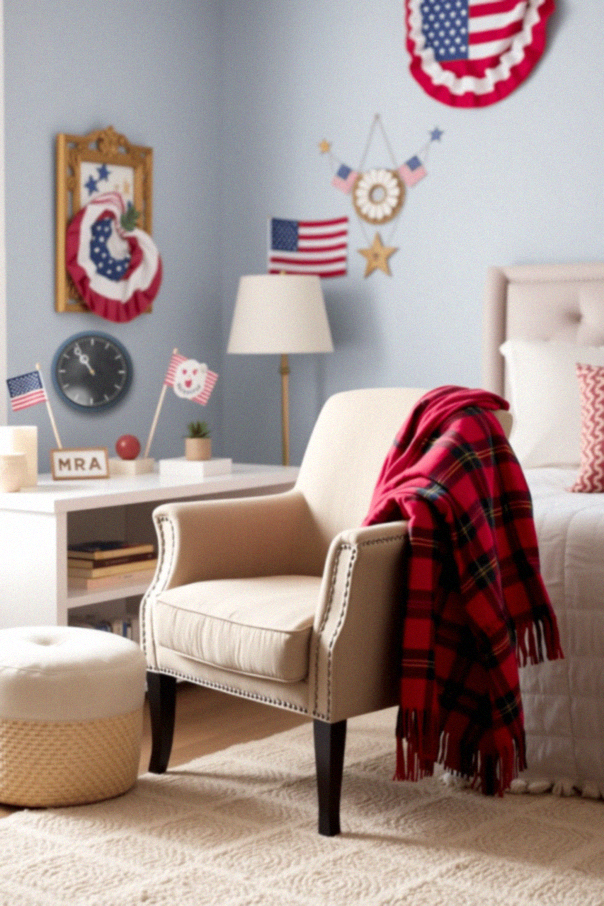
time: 10:54
